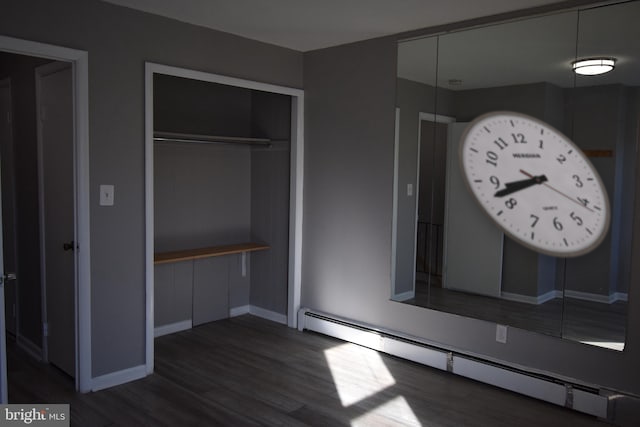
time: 8:42:21
